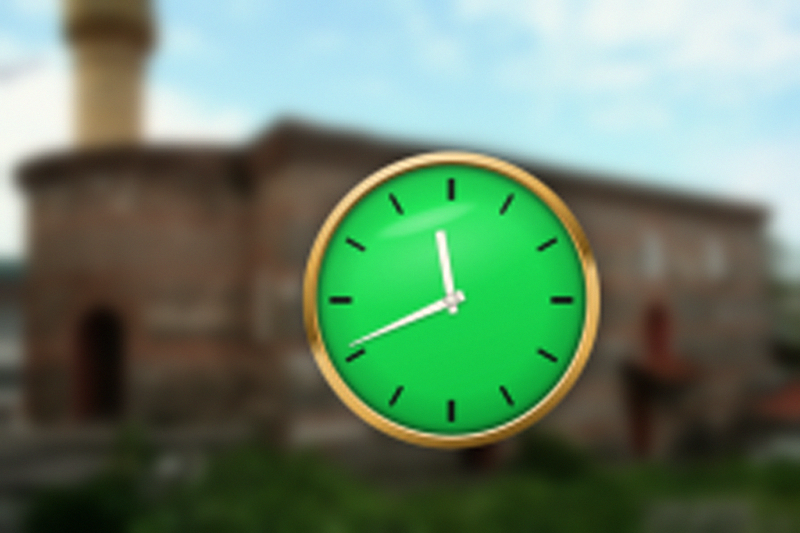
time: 11:41
